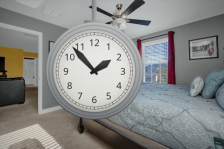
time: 1:53
